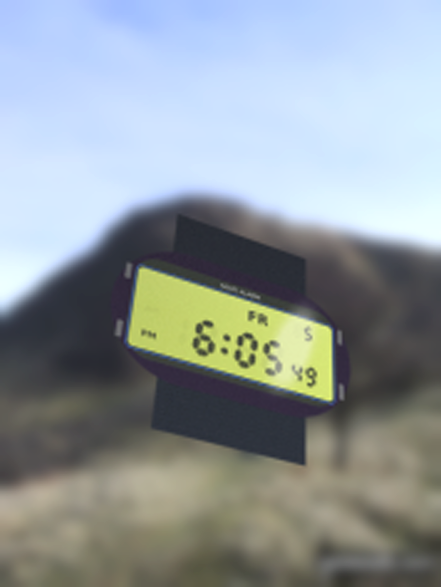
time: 6:05:49
